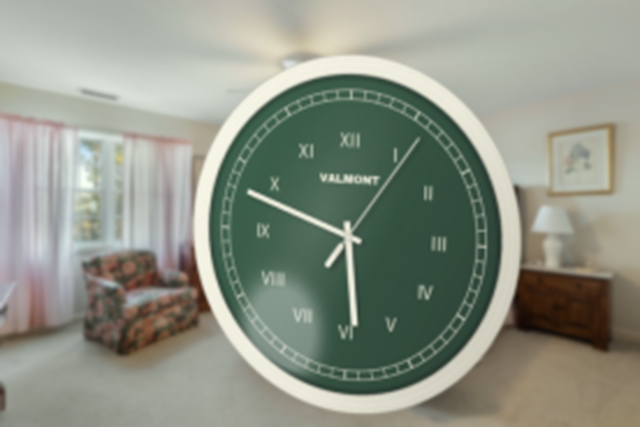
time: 5:48:06
